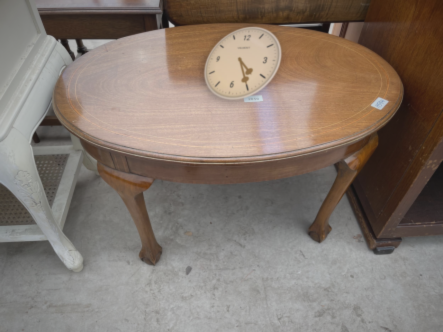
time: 4:25
